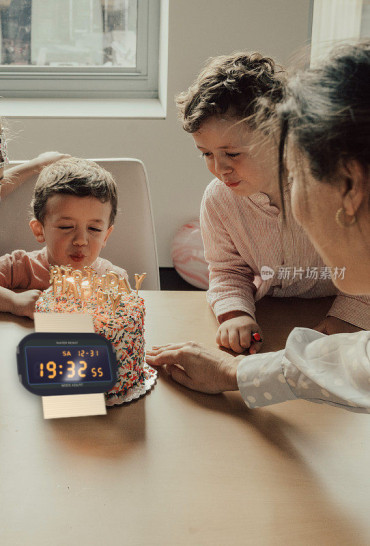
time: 19:32:55
